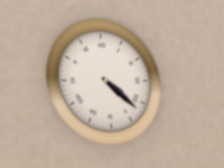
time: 4:22
